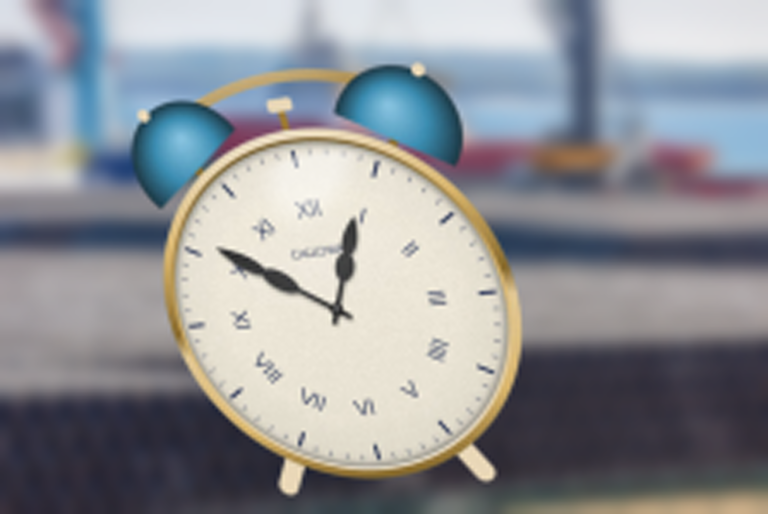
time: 12:51
